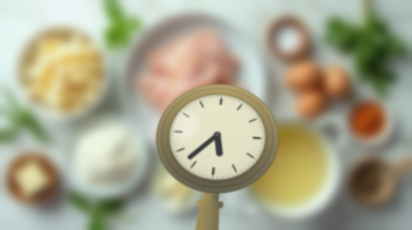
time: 5:37
